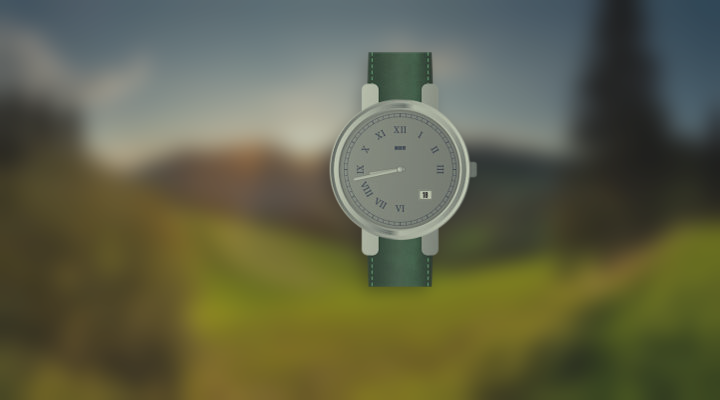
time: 8:43
